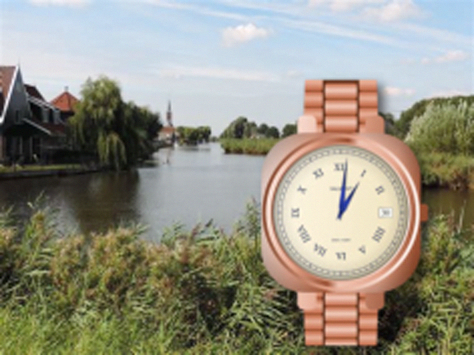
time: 1:01
